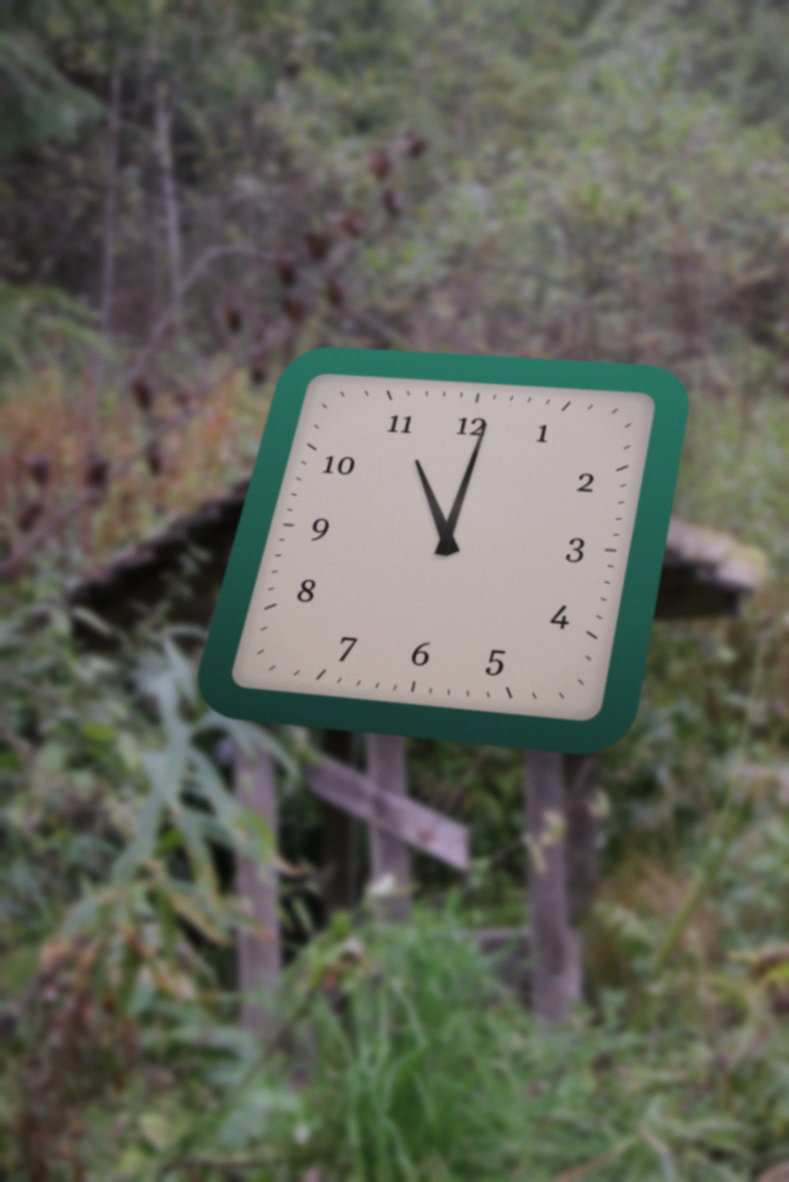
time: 11:01
